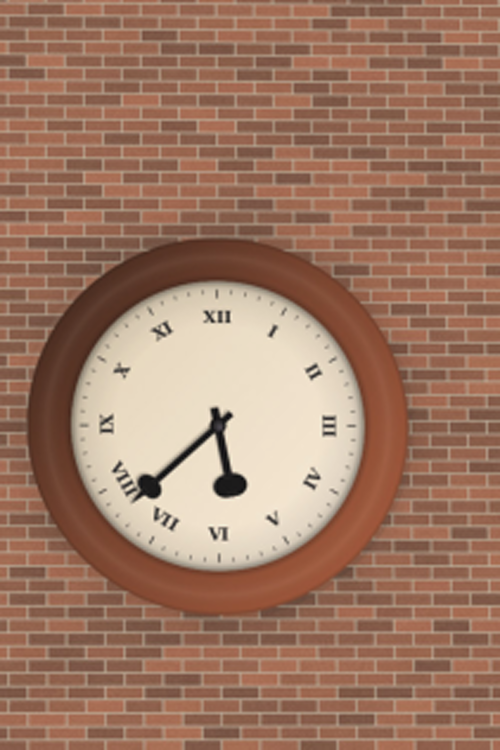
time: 5:38
